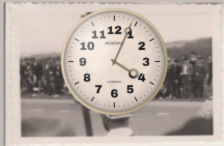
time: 4:04
